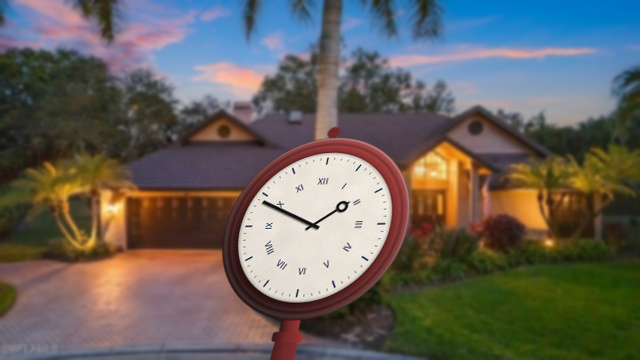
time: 1:49
